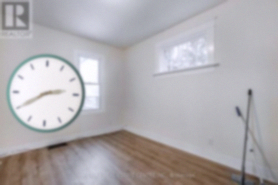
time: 2:40
